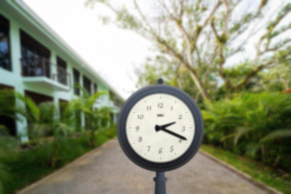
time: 2:19
